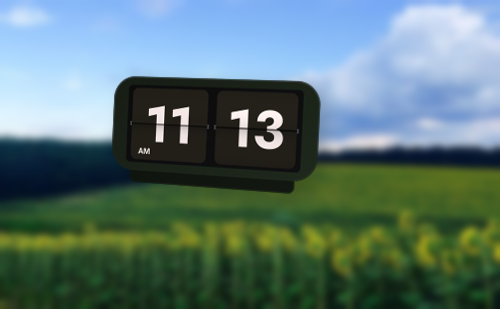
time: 11:13
